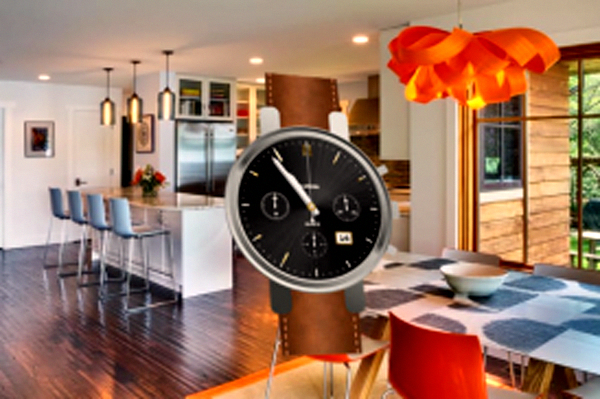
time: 10:54
